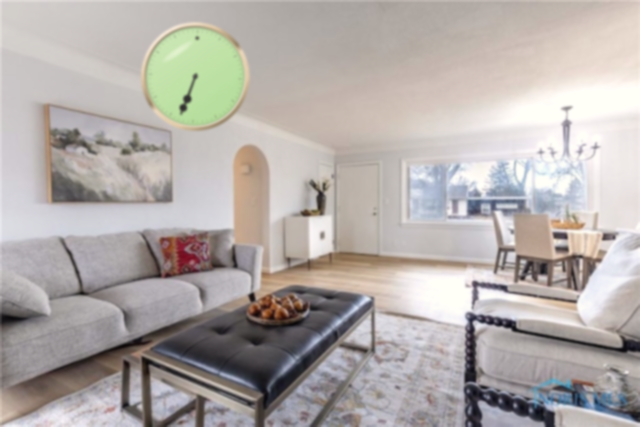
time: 6:33
